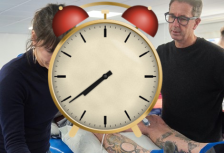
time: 7:39
